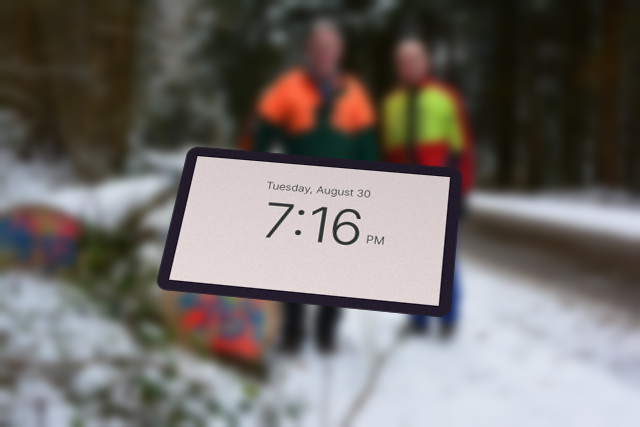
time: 7:16
